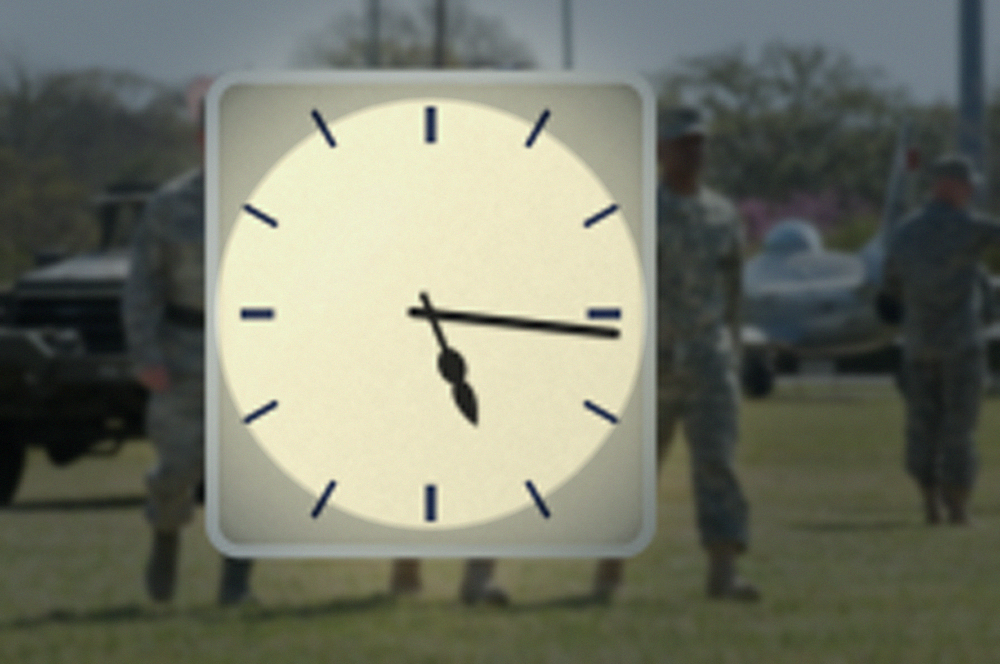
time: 5:16
